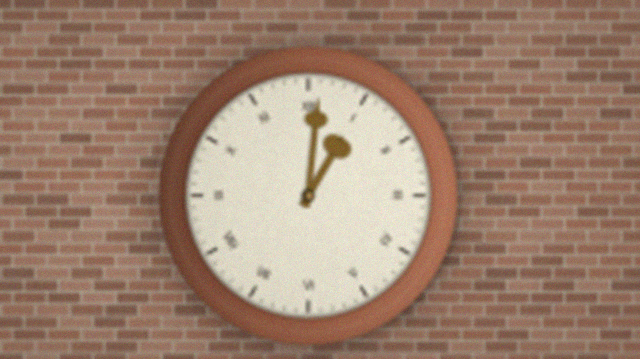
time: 1:01
